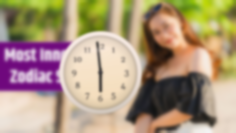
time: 5:59
